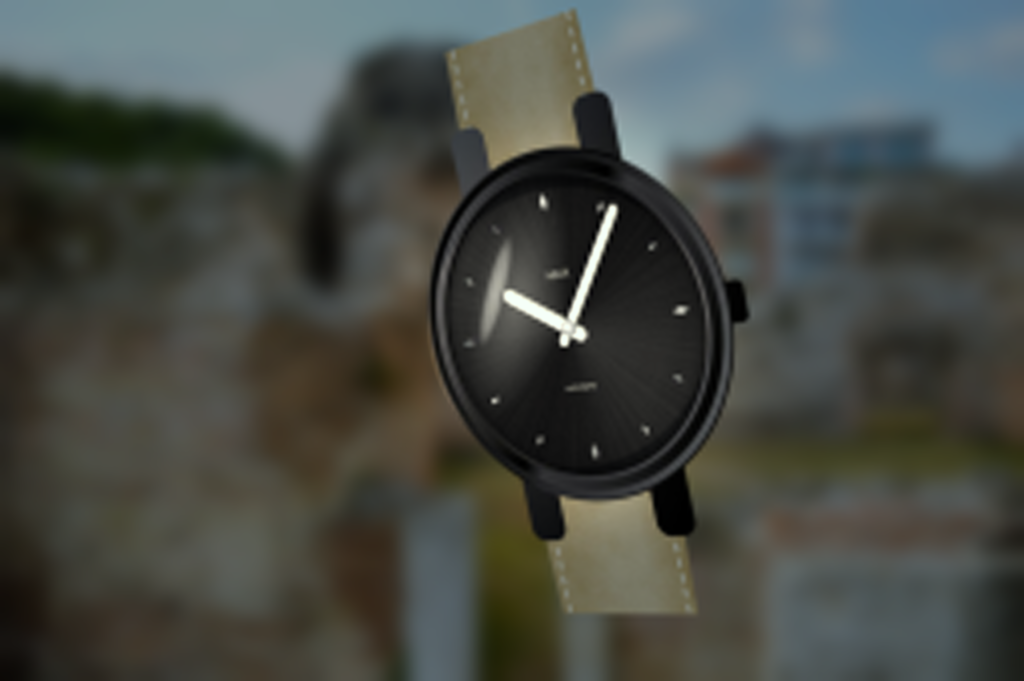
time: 10:06
